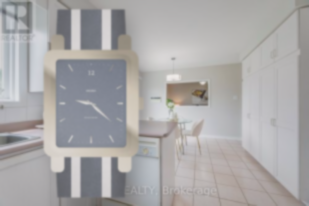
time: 9:22
